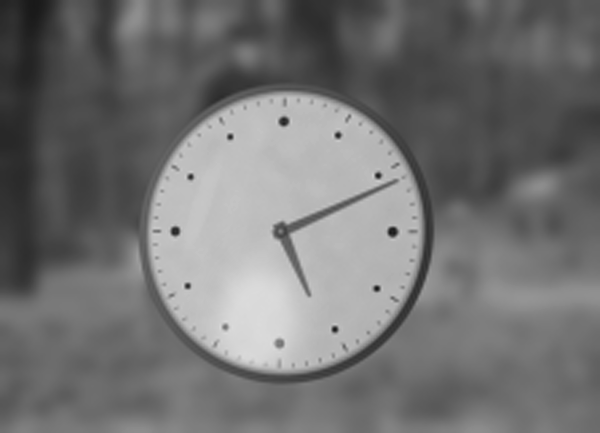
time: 5:11
